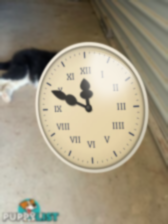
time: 11:49
